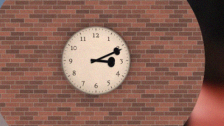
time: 3:11
